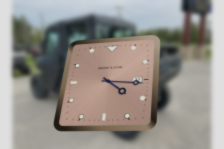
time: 4:16
